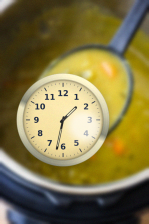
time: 1:32
